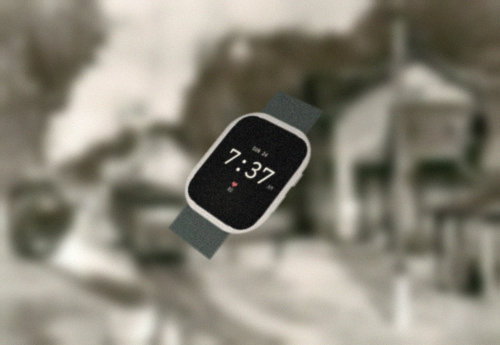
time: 7:37
